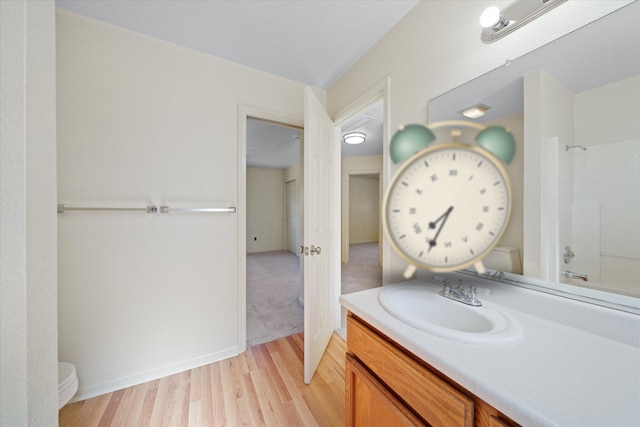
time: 7:34
